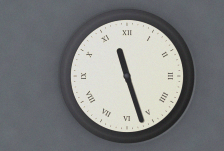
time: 11:27
